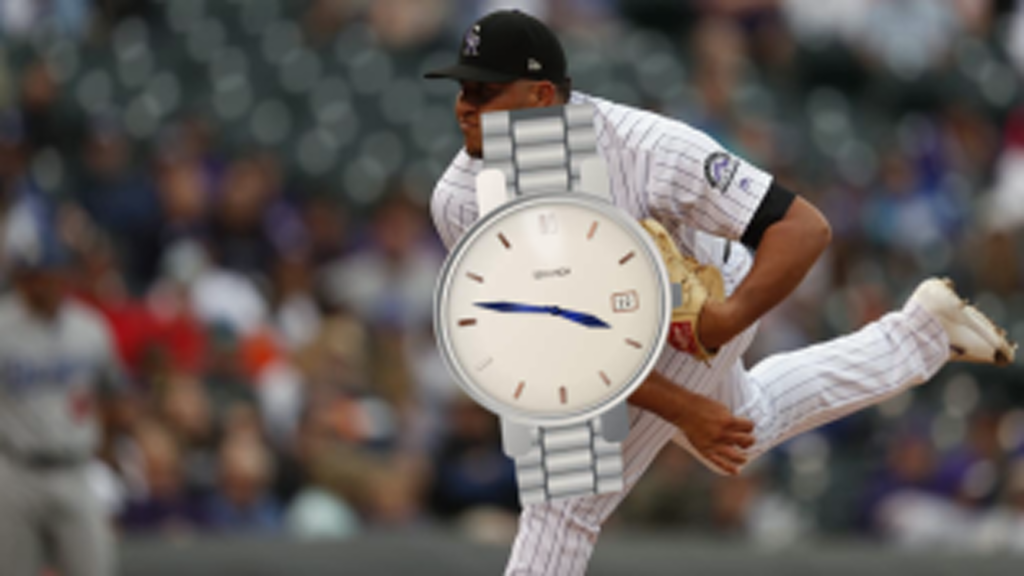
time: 3:47
